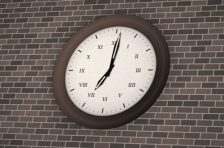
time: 7:01
